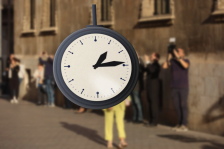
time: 1:14
